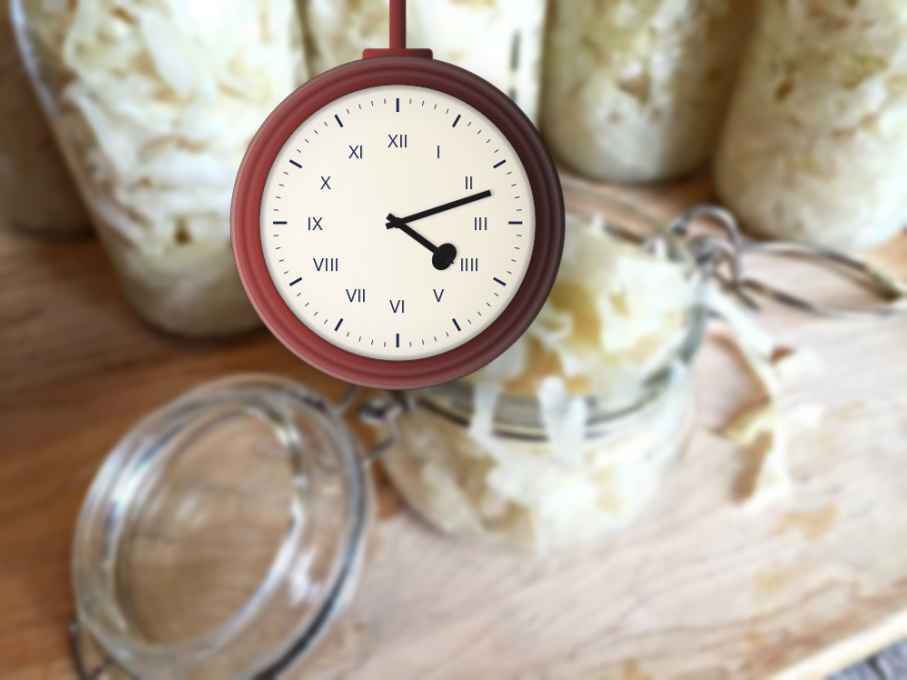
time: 4:12
